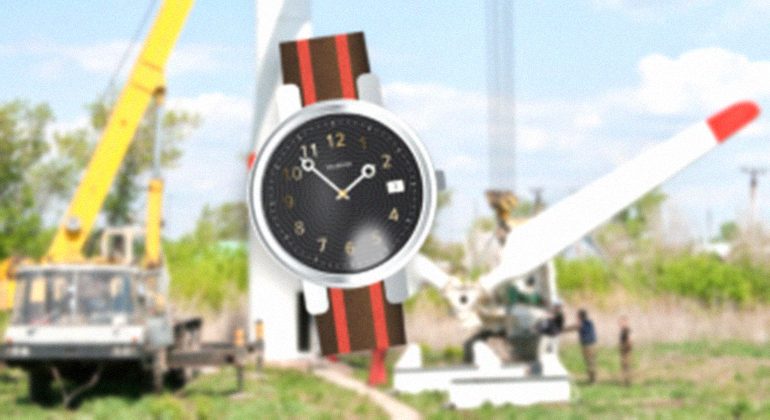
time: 1:53
